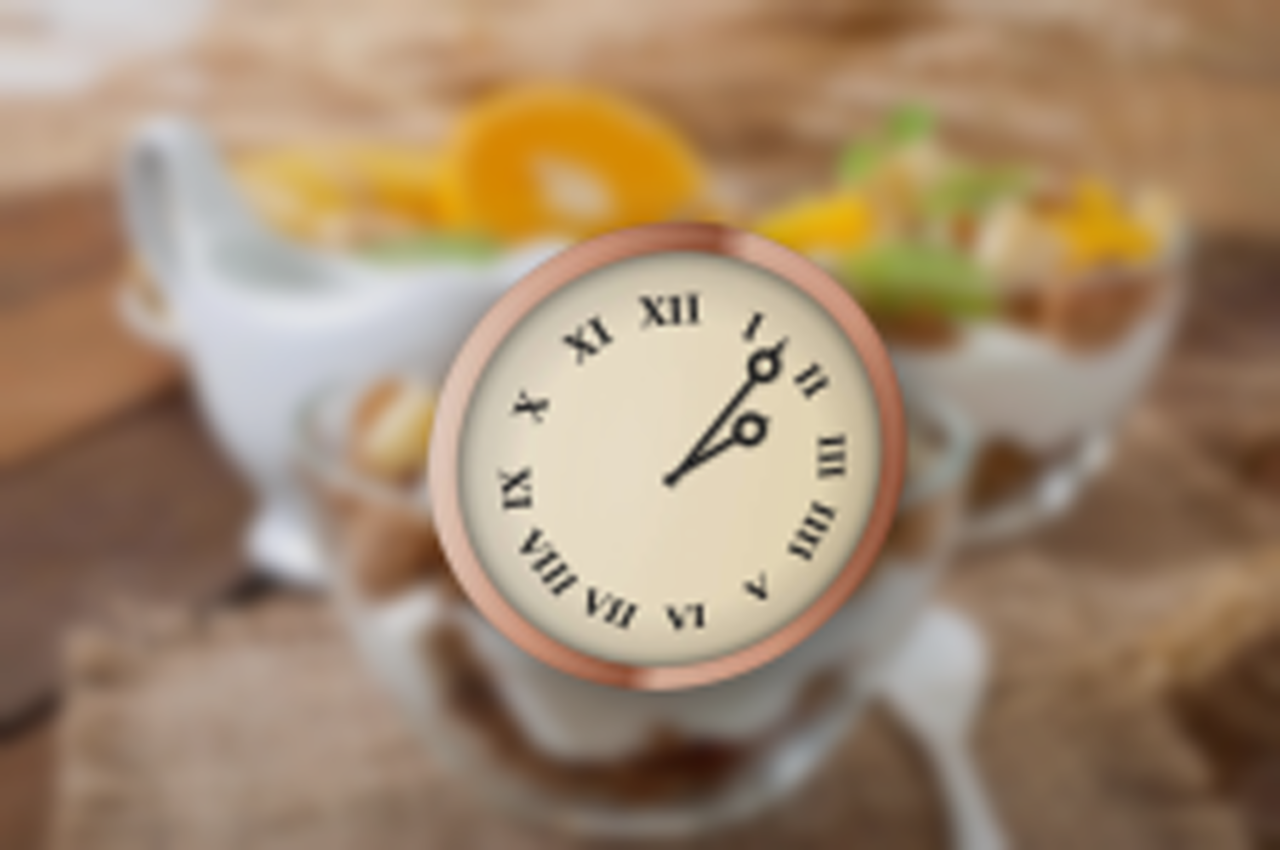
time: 2:07
